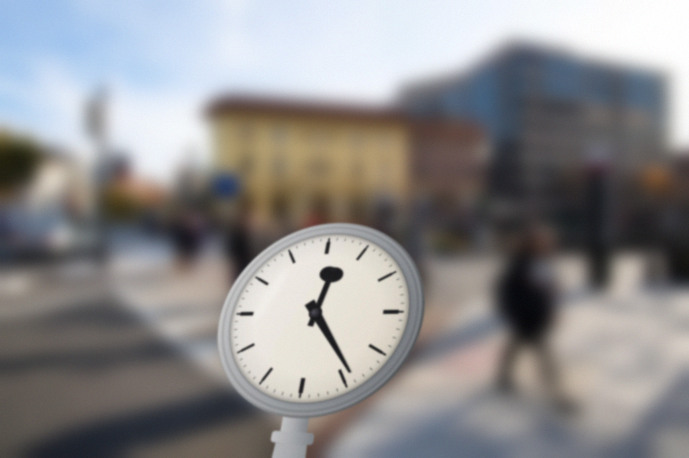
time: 12:24
